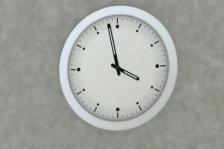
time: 3:58
